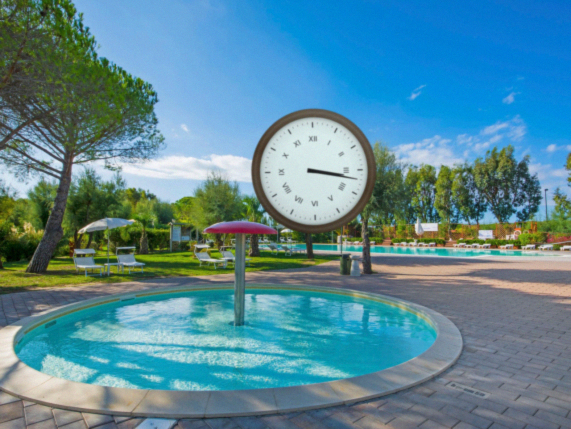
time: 3:17
